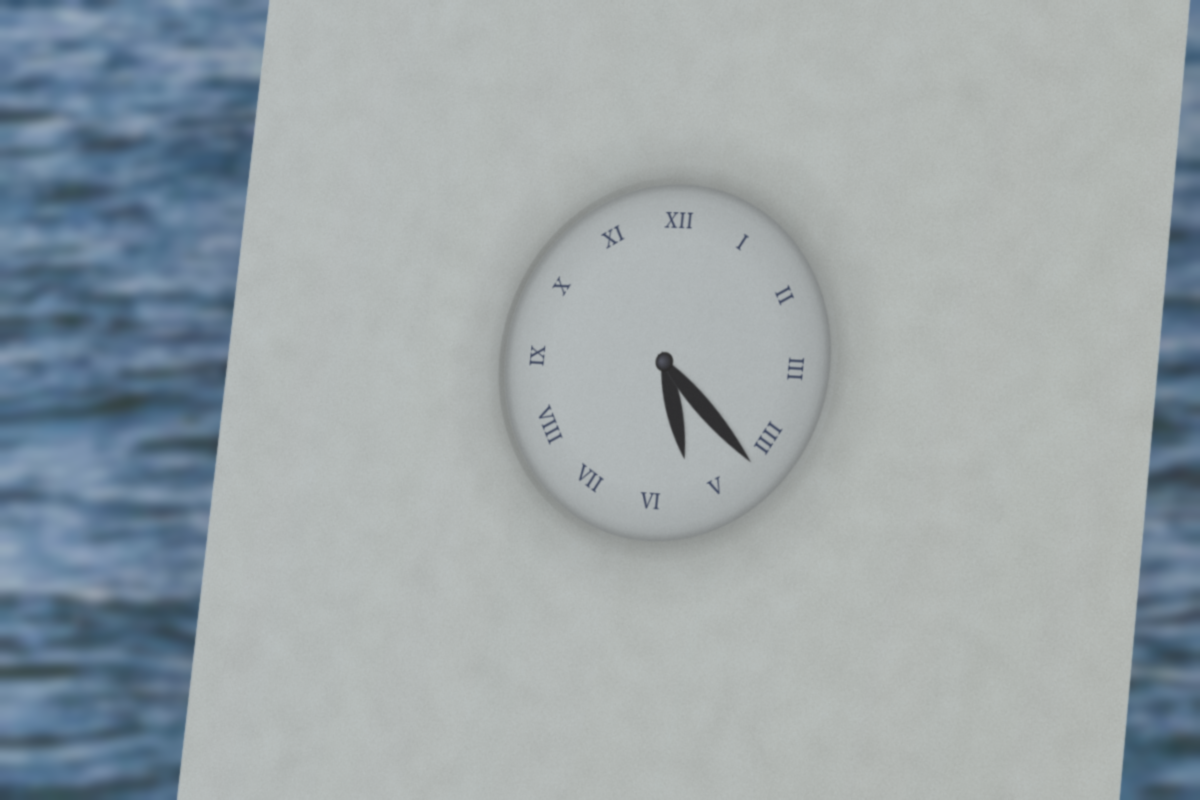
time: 5:22
